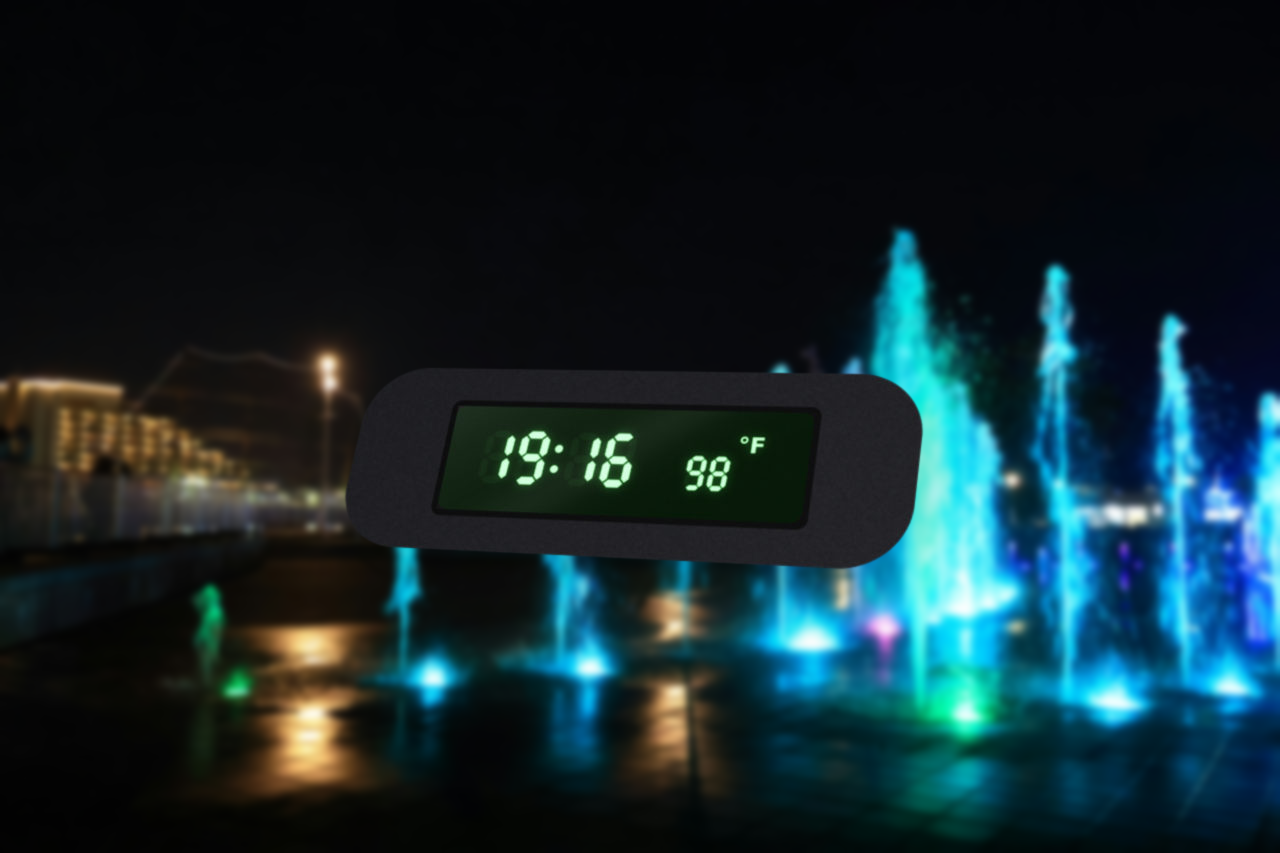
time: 19:16
